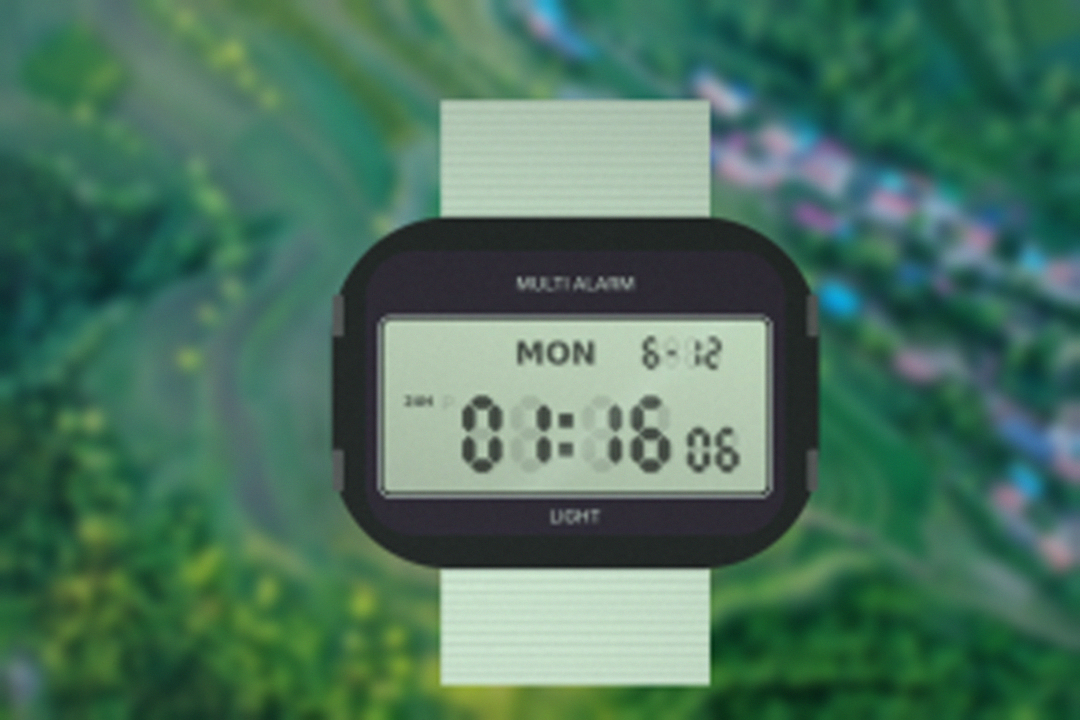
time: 1:16:06
